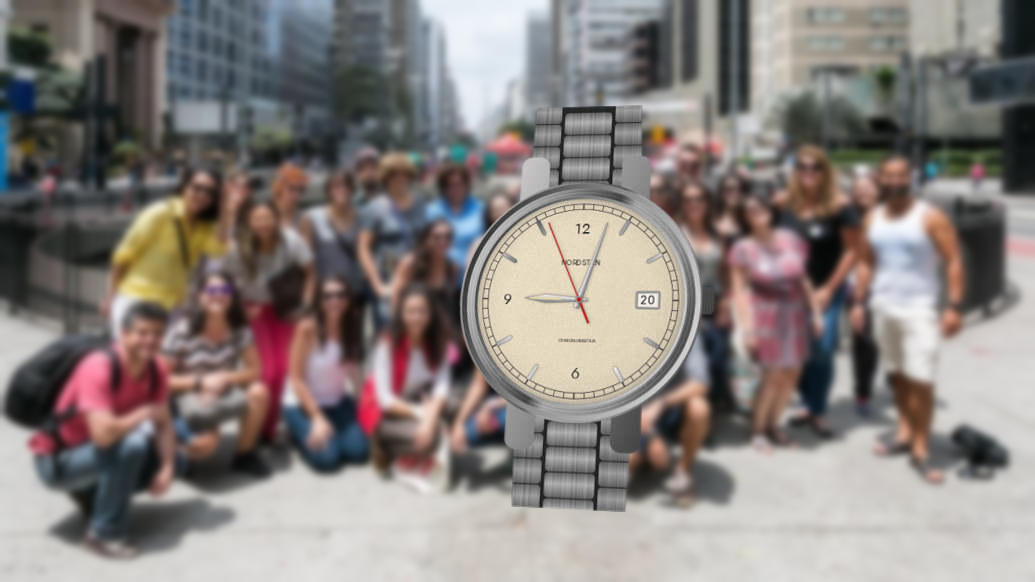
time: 9:02:56
